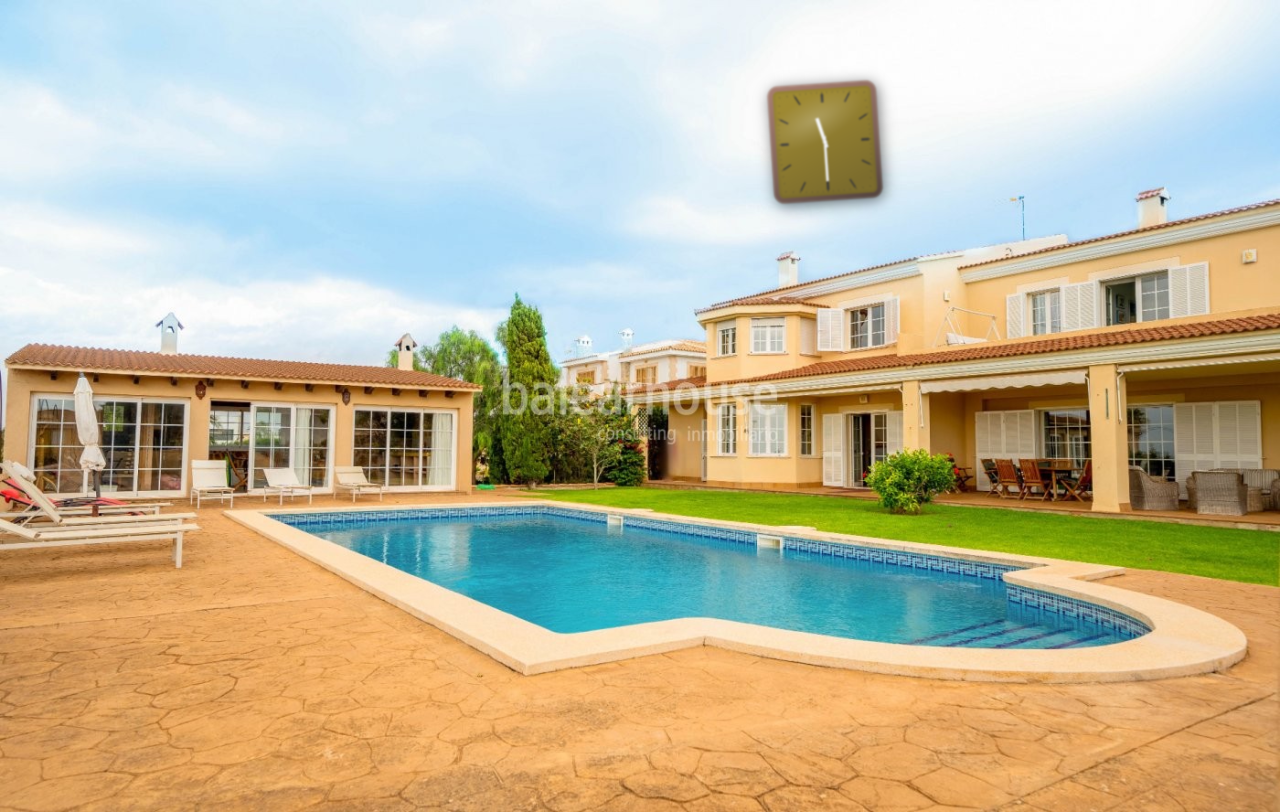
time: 11:30
